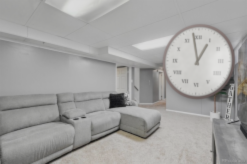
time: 12:58
